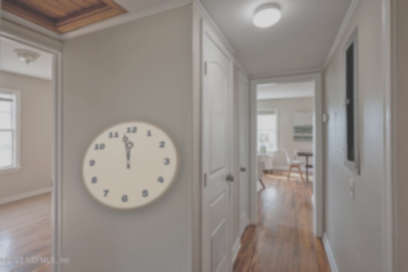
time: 11:58
